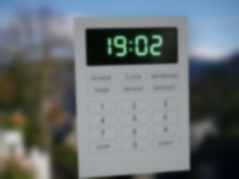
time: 19:02
